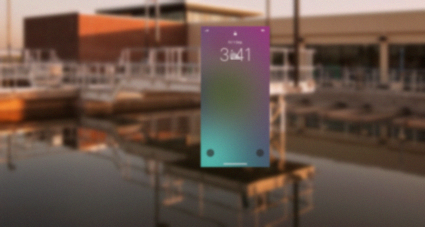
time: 3:41
